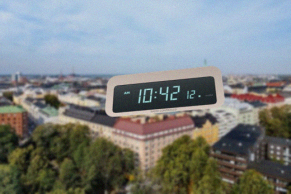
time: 10:42:12
